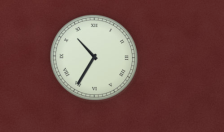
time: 10:35
